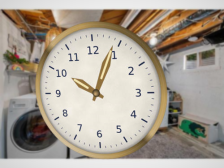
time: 10:04
